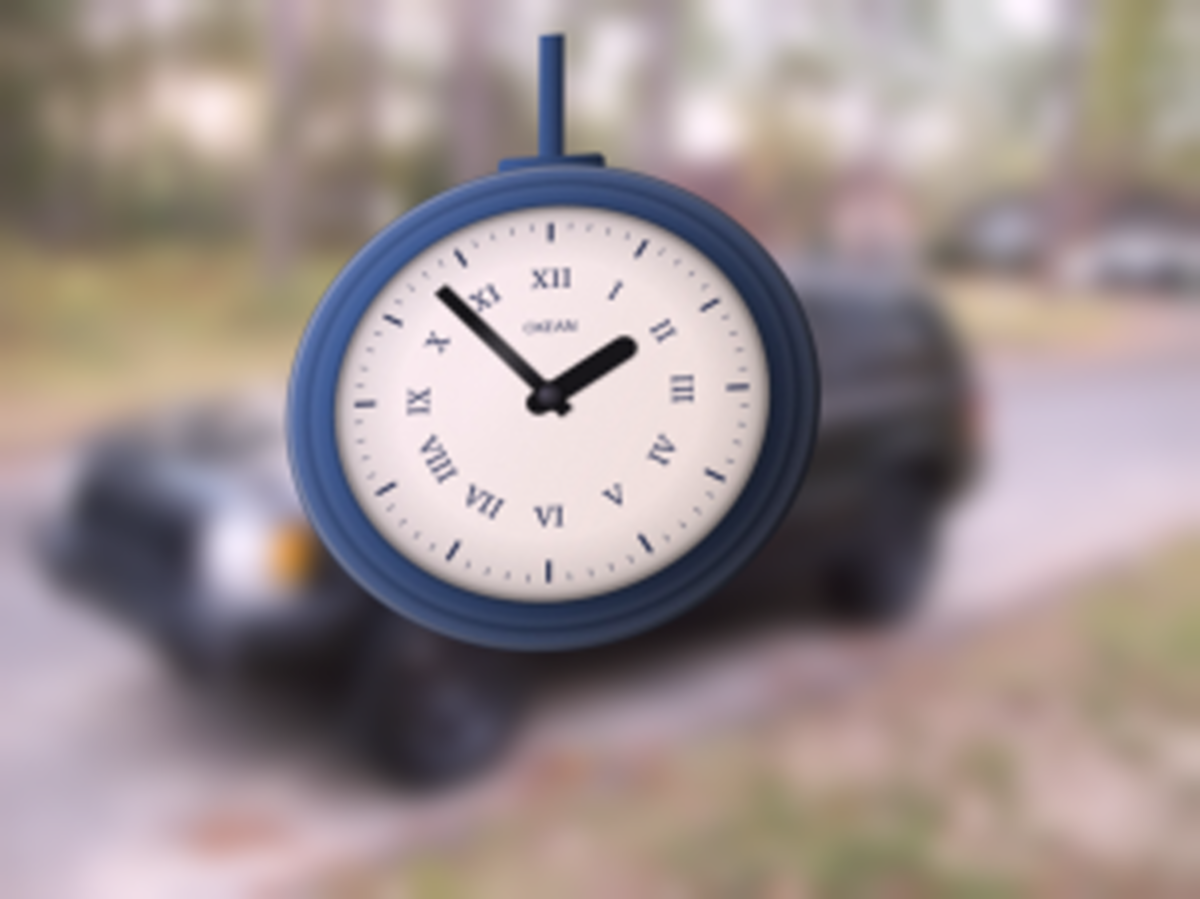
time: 1:53
